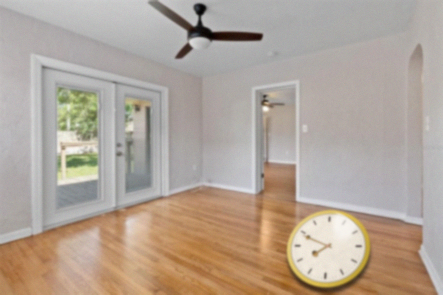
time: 7:49
